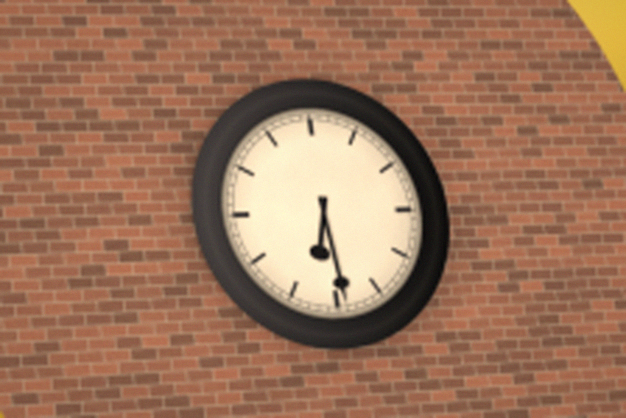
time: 6:29
